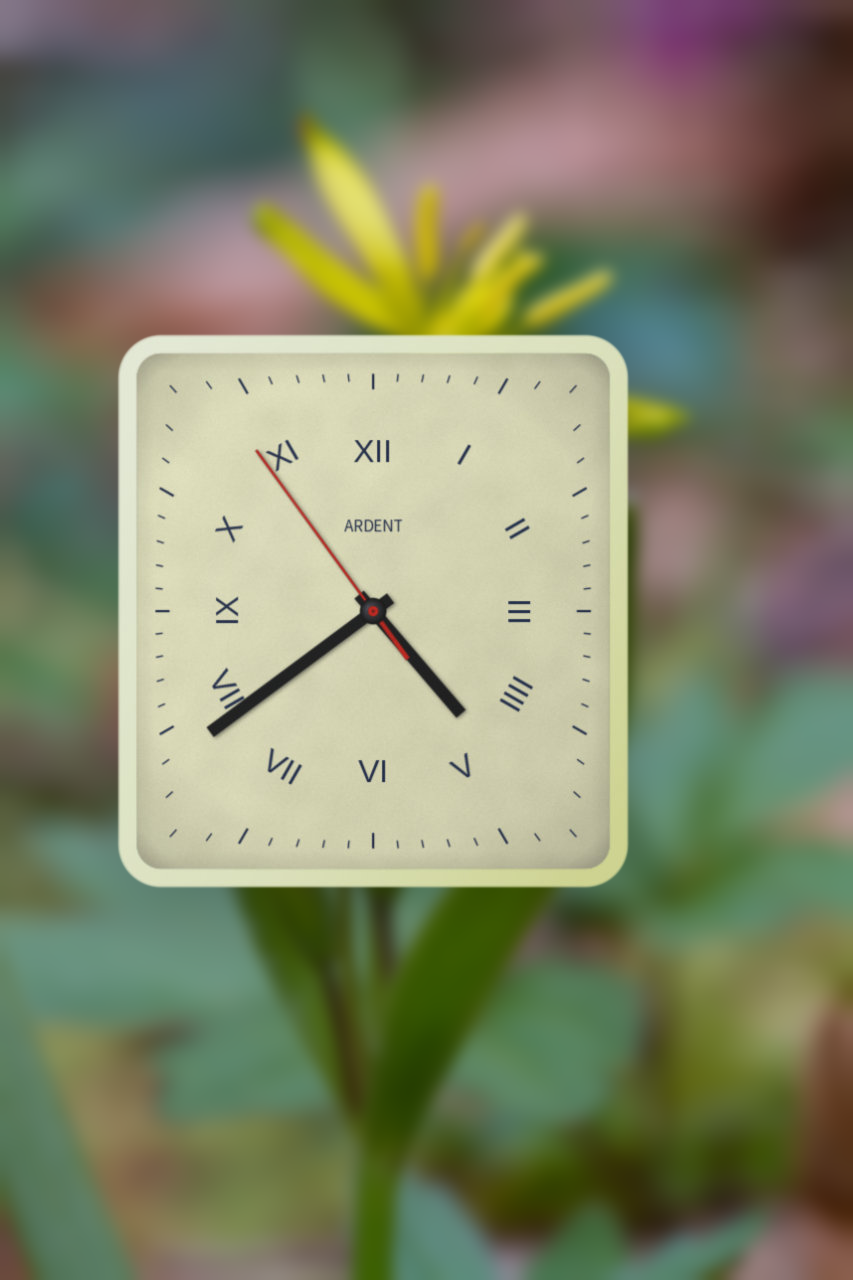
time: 4:38:54
